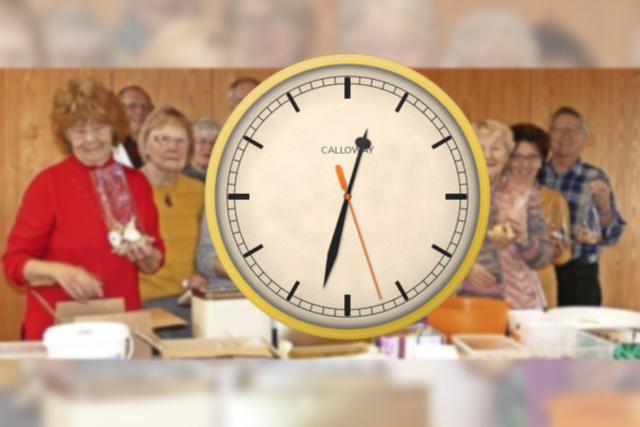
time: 12:32:27
